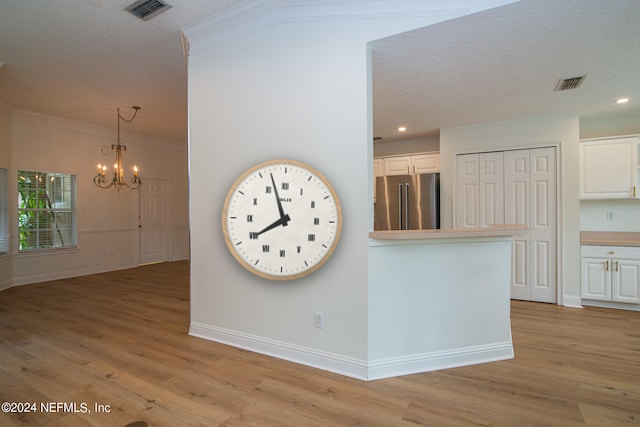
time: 7:57
